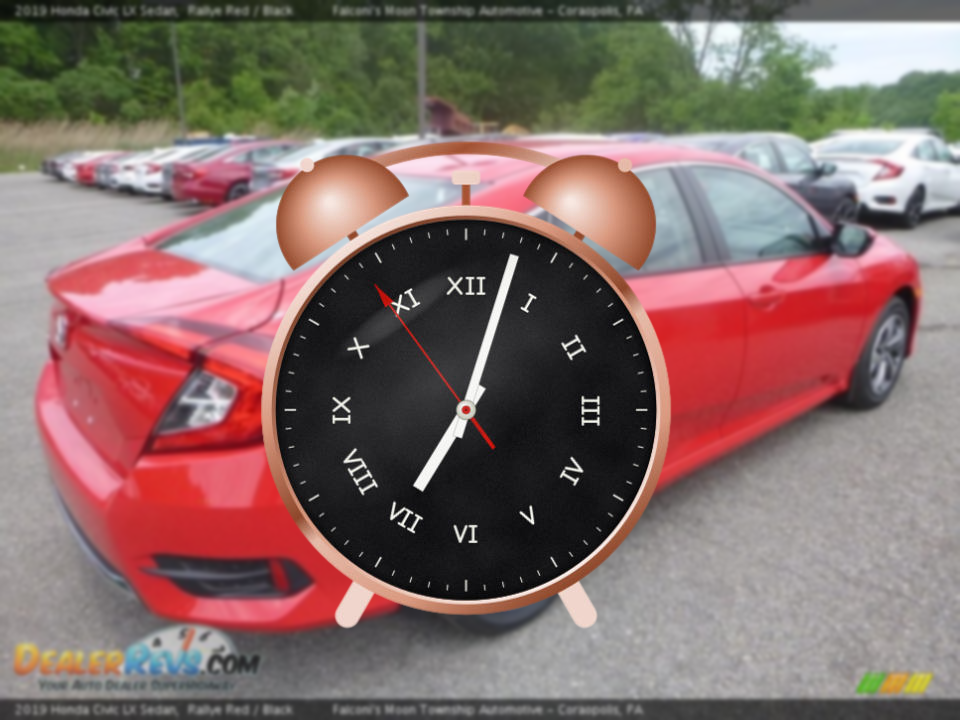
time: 7:02:54
